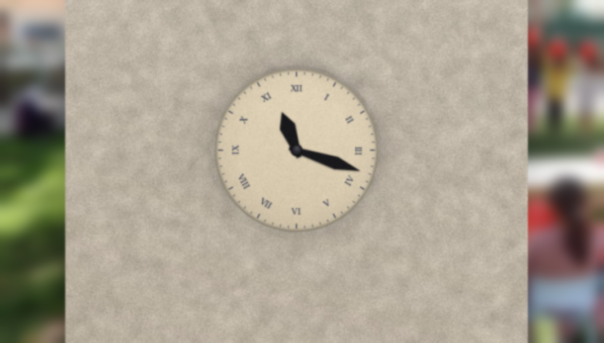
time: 11:18
